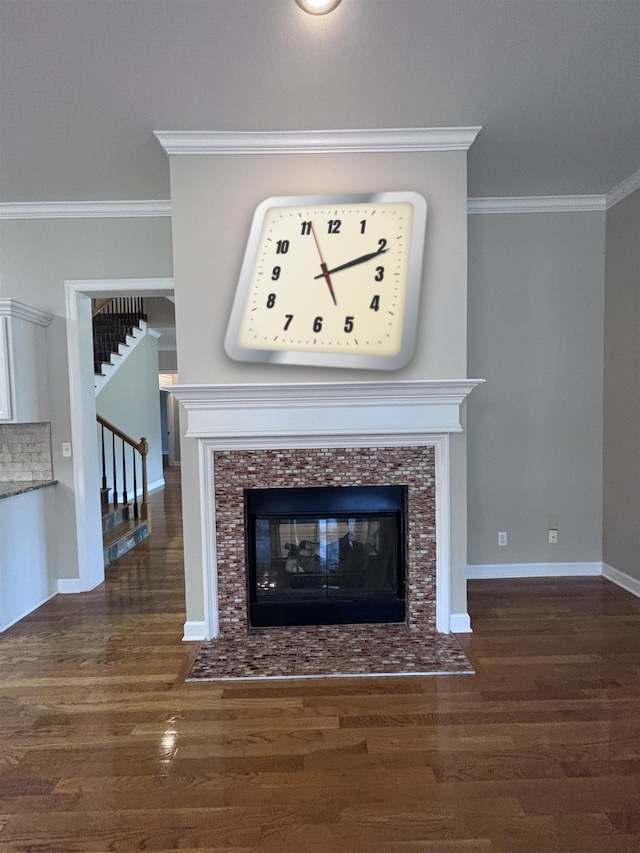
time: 5:10:56
